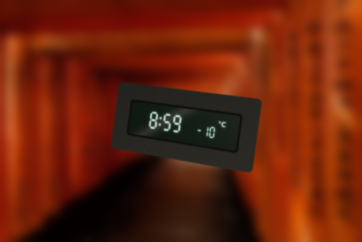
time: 8:59
